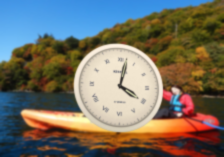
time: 4:02
